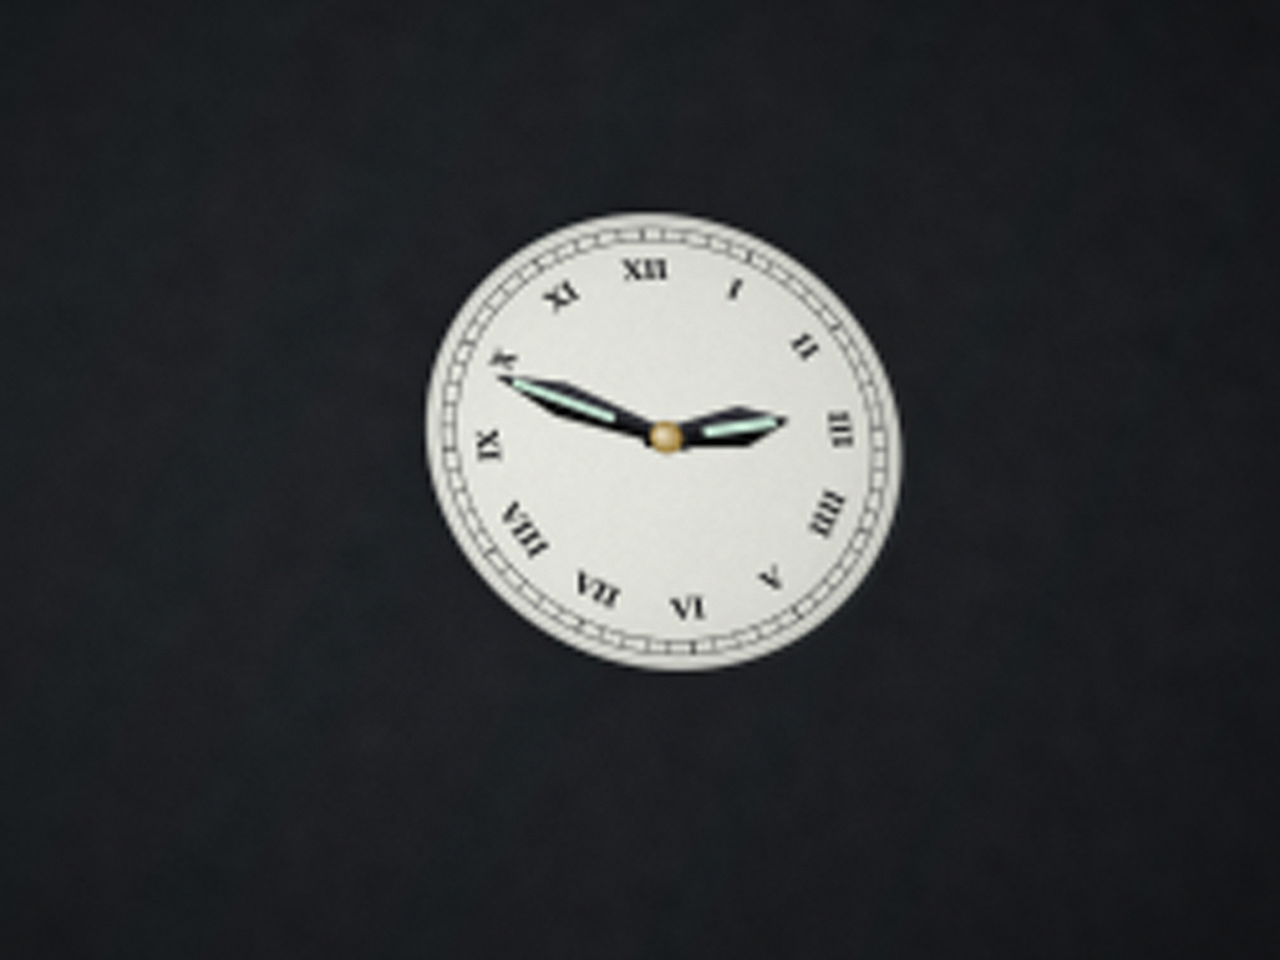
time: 2:49
